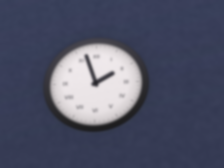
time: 1:57
